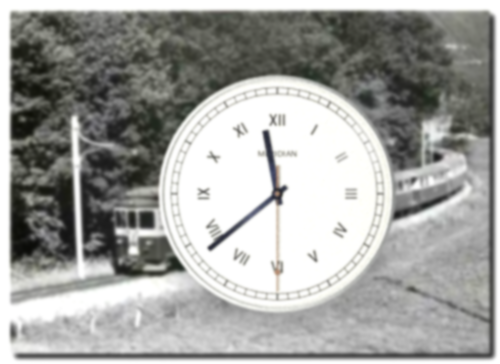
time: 11:38:30
